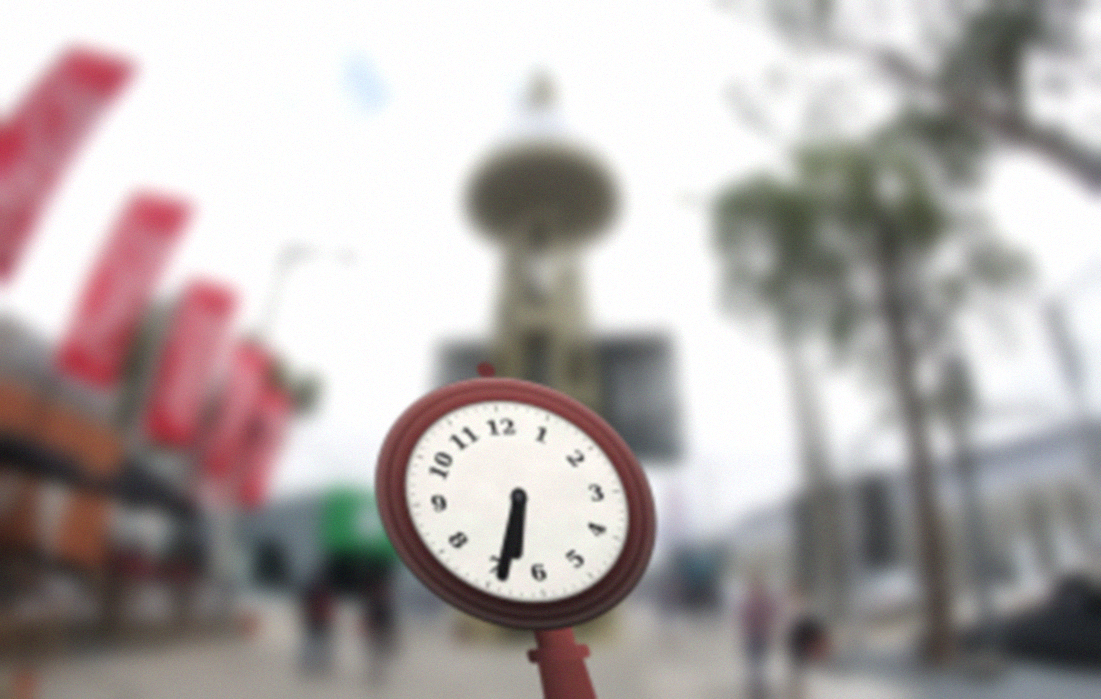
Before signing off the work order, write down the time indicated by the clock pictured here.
6:34
